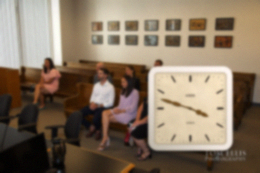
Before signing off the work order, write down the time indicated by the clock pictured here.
3:48
